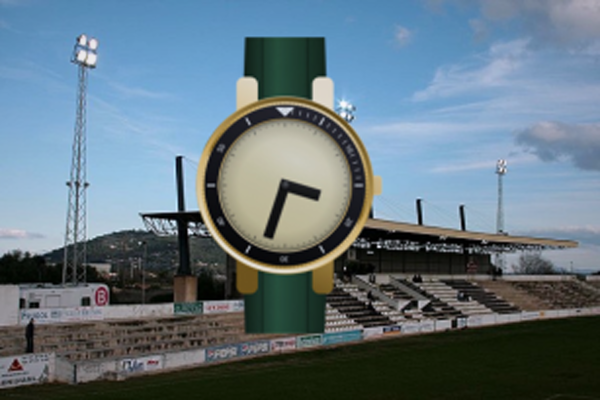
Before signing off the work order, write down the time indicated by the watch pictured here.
3:33
